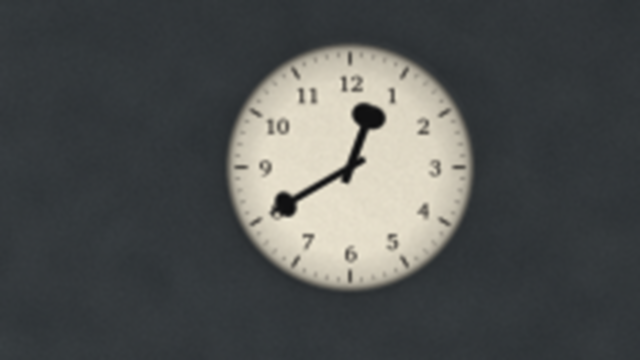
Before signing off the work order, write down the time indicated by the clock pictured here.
12:40
